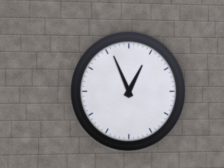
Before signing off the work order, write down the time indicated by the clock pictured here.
12:56
